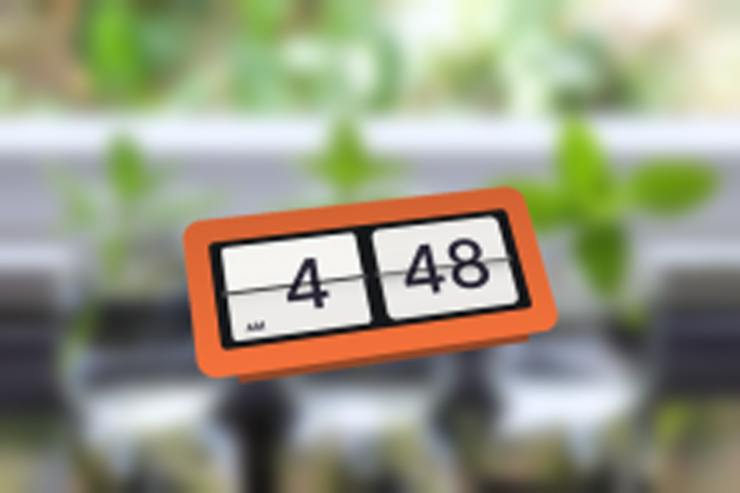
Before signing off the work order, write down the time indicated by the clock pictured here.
4:48
